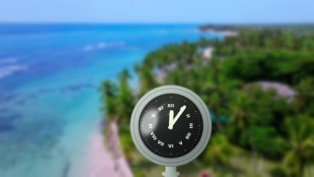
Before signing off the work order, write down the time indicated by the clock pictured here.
12:06
